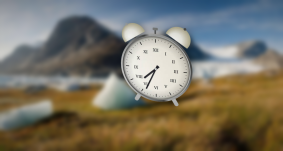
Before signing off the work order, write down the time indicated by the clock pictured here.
7:34
